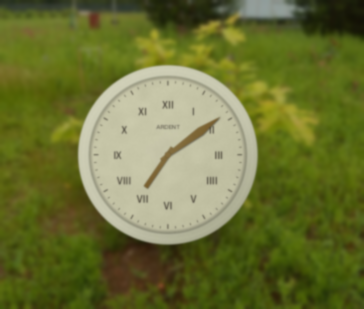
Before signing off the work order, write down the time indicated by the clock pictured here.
7:09
